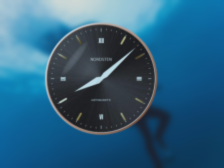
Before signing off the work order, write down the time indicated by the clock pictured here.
8:08
